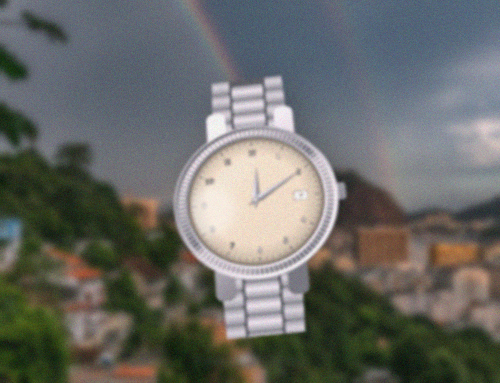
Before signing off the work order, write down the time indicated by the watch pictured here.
12:10
